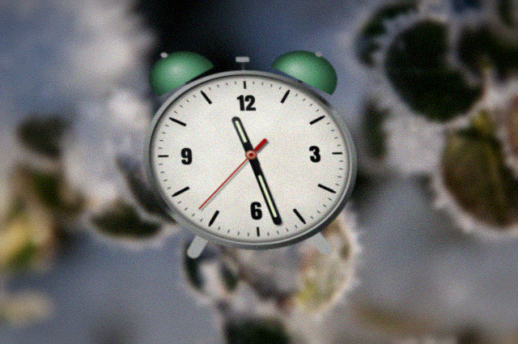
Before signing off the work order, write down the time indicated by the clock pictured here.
11:27:37
